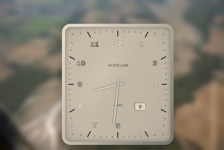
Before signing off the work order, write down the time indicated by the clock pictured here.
8:31
